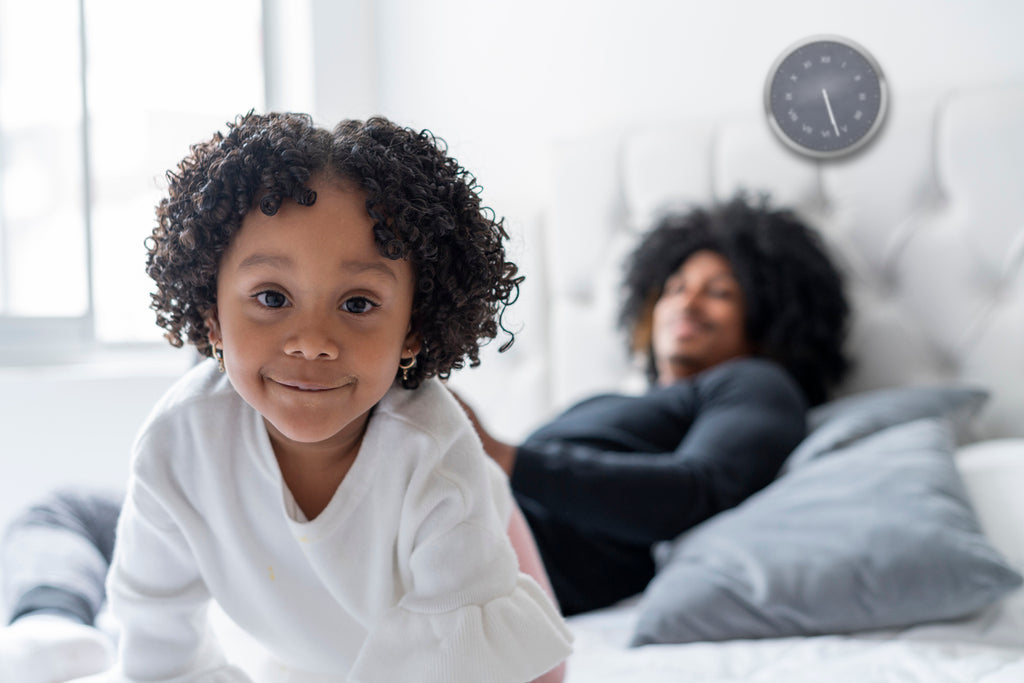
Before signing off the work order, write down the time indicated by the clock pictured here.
5:27
